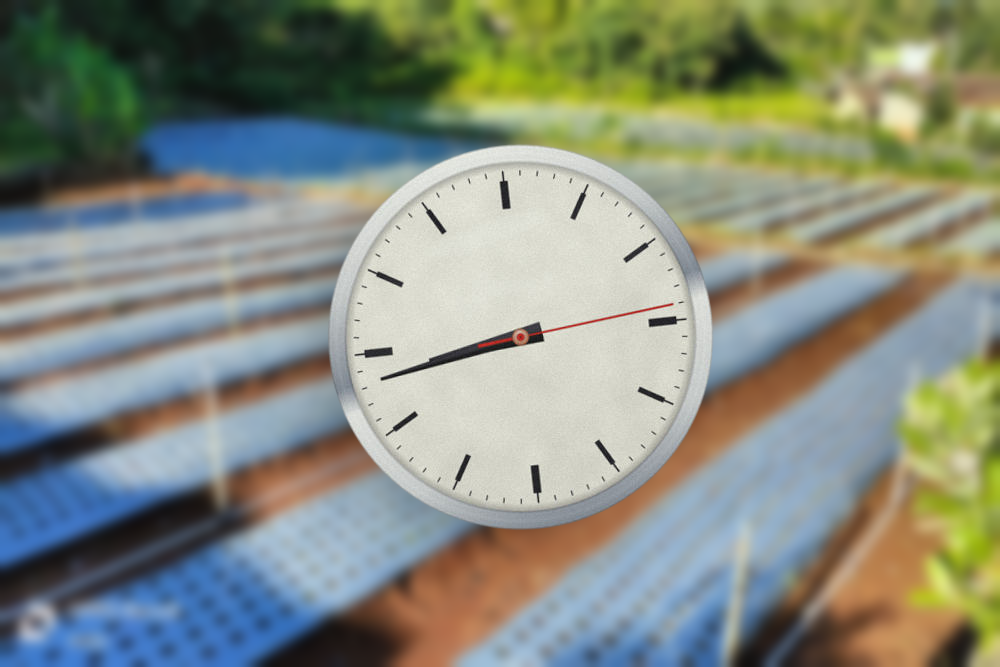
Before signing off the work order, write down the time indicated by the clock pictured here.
8:43:14
